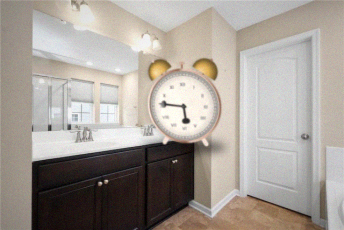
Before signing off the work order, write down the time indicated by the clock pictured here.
5:46
